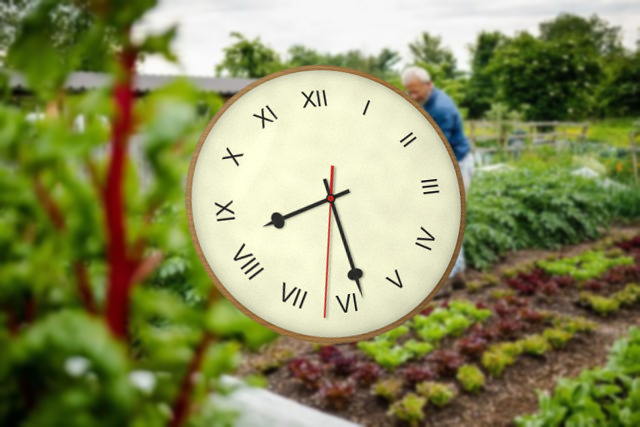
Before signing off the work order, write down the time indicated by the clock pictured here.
8:28:32
